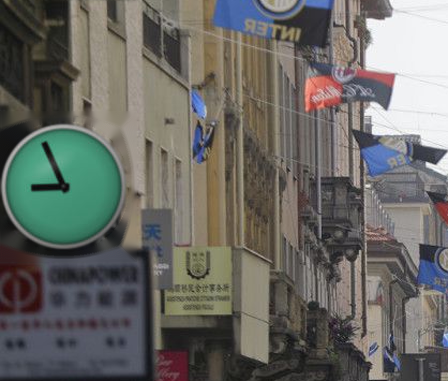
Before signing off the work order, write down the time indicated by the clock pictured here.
8:56
